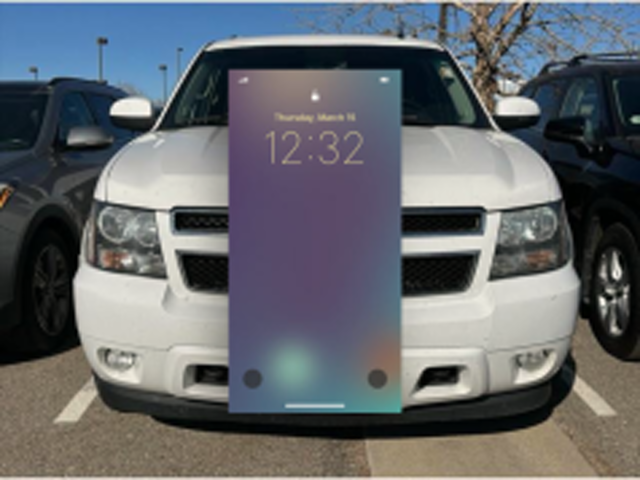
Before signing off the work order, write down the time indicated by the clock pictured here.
12:32
